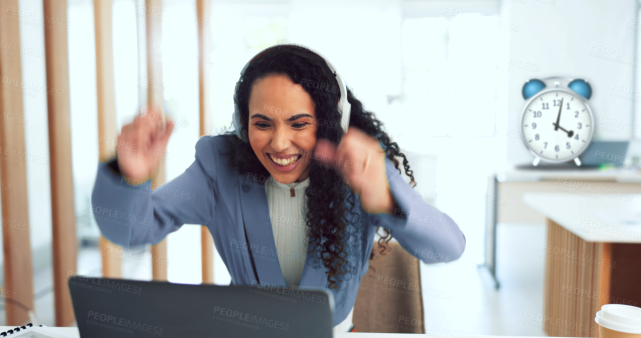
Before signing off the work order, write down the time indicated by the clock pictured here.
4:02
